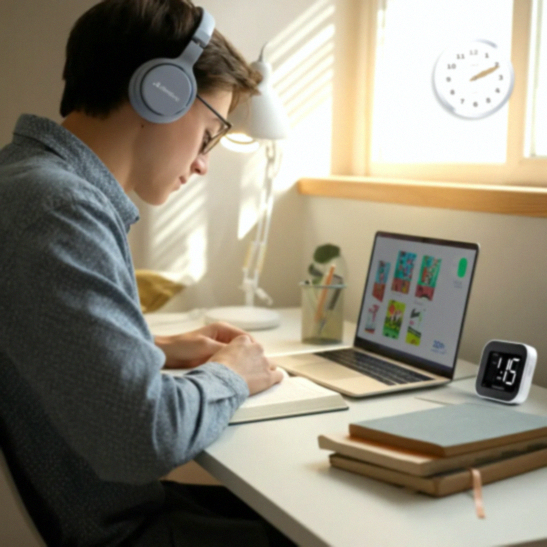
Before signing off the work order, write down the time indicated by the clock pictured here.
2:11
